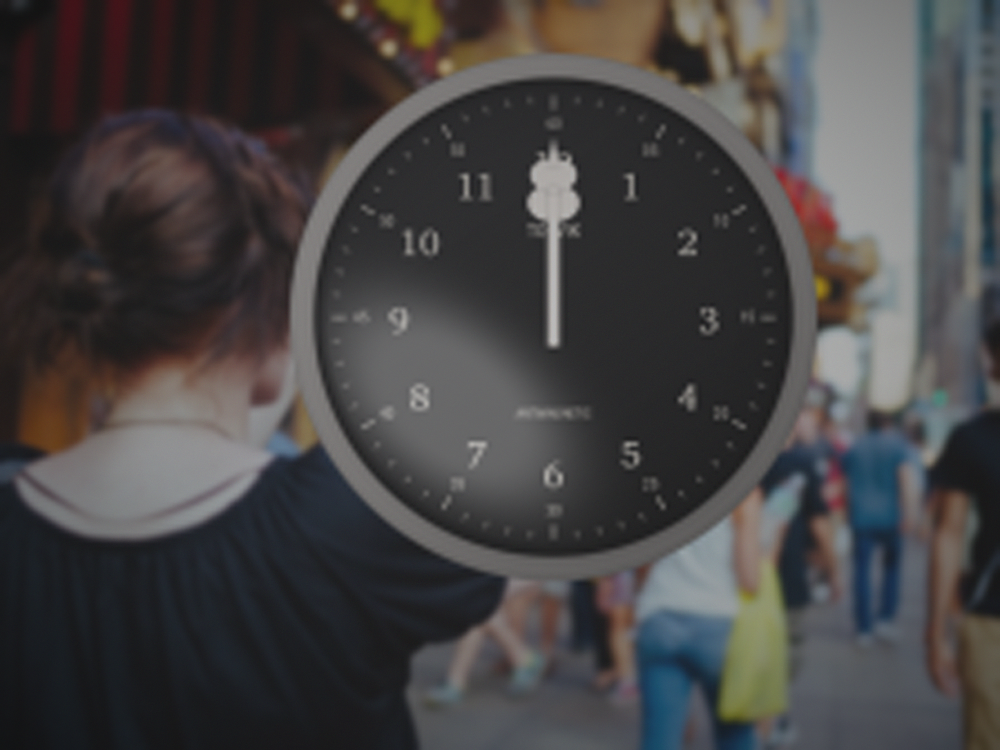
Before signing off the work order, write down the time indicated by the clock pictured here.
12:00
